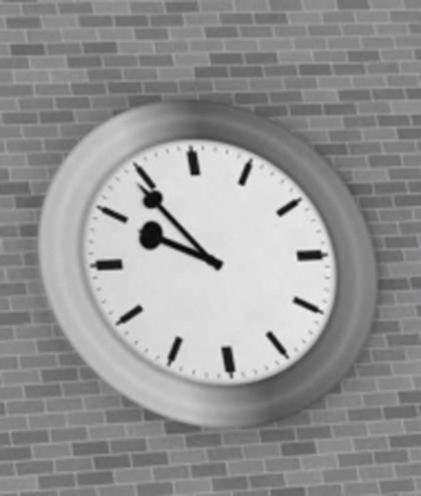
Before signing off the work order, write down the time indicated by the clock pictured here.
9:54
